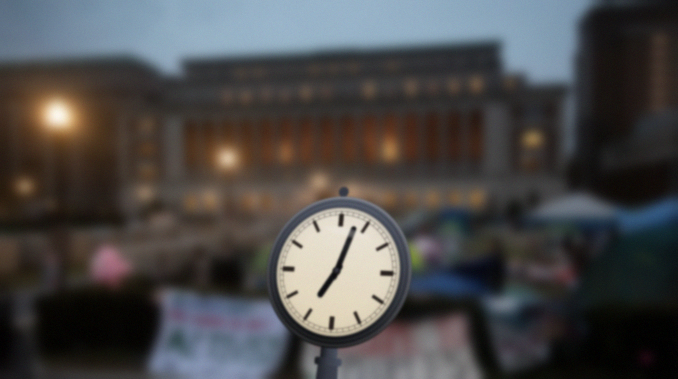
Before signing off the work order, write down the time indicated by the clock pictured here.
7:03
